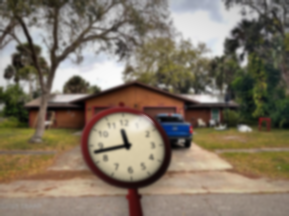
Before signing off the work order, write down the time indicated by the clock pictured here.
11:43
